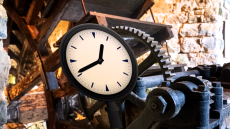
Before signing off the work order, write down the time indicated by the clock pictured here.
12:41
